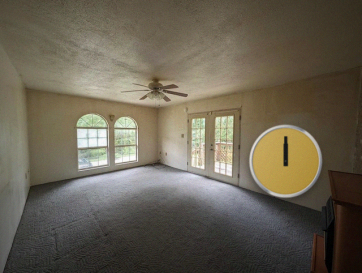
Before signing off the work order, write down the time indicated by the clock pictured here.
12:00
